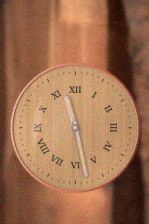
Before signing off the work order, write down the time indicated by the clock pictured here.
11:28
